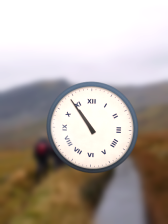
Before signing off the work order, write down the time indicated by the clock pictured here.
10:54
